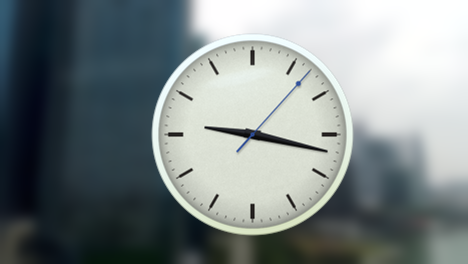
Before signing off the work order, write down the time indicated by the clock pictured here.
9:17:07
